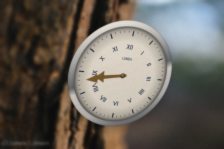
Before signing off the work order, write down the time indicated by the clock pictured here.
8:43
